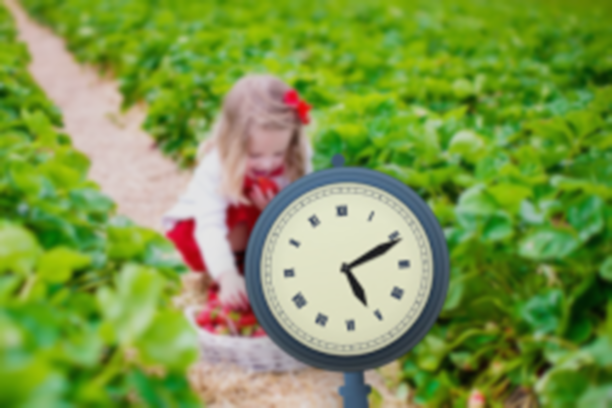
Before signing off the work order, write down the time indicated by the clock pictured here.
5:11
